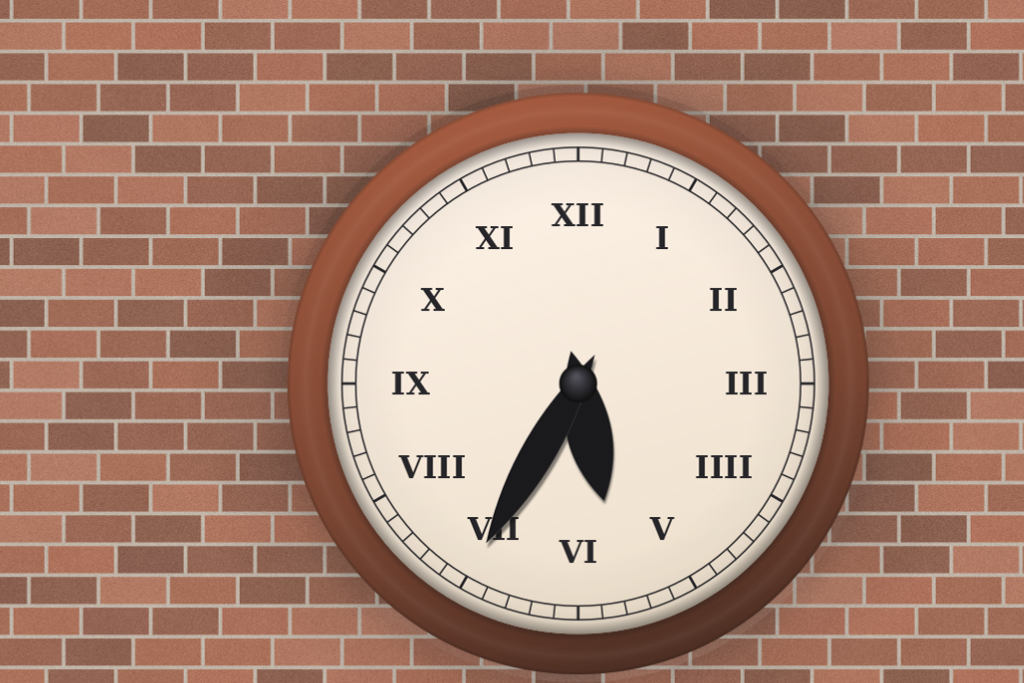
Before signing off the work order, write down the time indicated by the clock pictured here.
5:35
